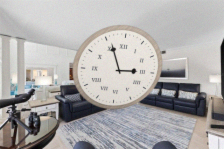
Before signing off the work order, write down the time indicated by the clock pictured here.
2:56
